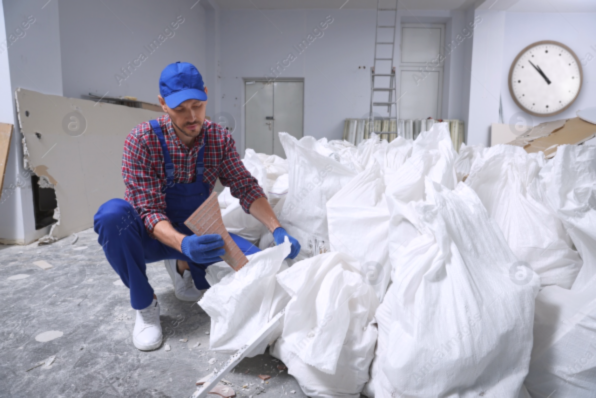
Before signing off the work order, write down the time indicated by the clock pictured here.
10:53
